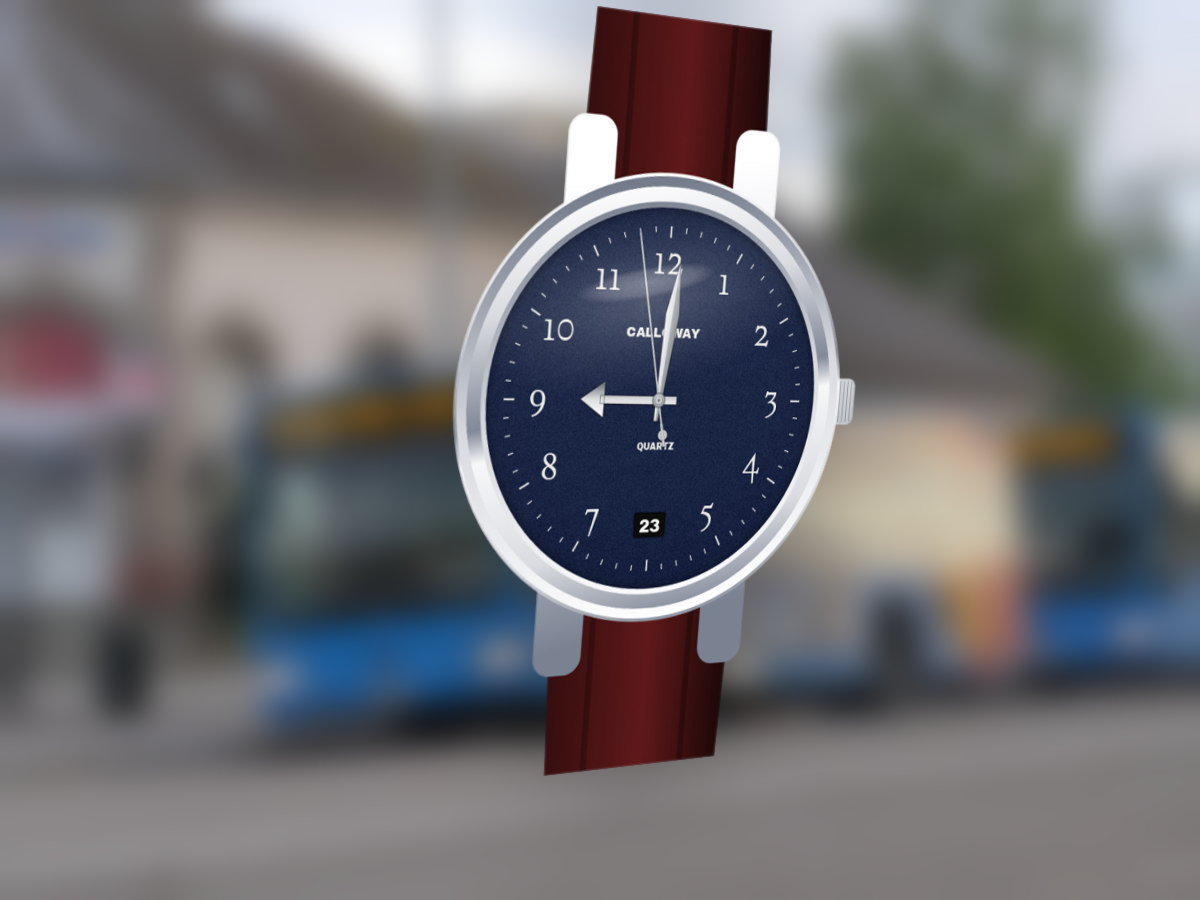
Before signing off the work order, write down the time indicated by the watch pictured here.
9:00:58
